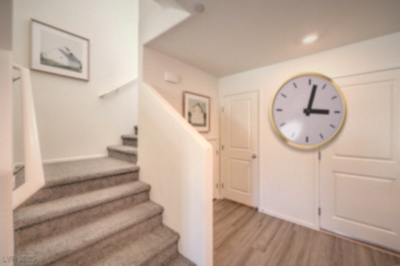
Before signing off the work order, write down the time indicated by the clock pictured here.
3:02
